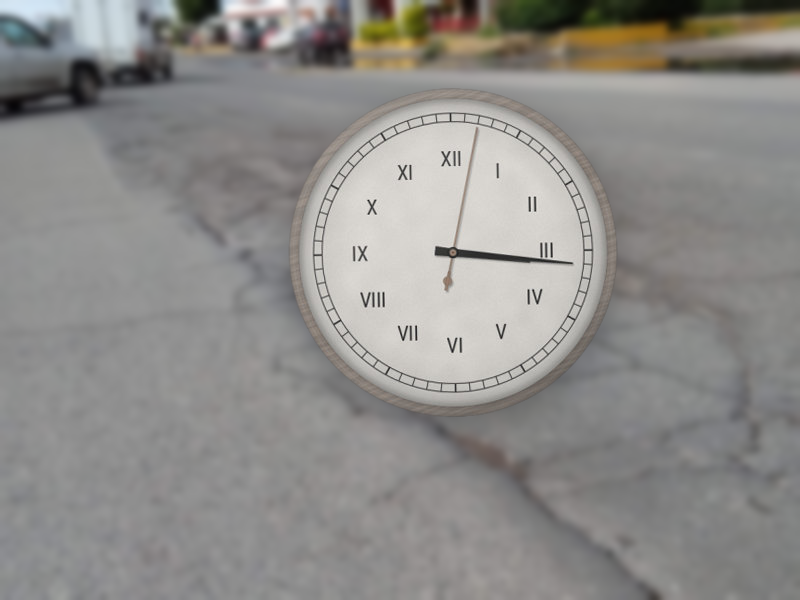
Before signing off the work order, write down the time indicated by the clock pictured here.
3:16:02
